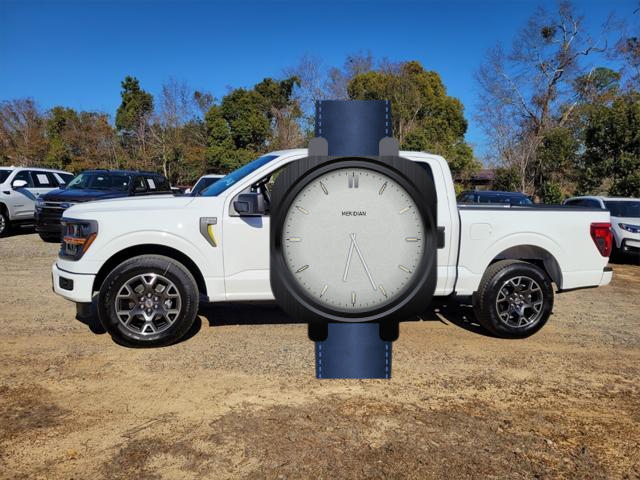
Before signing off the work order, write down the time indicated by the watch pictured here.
6:26
